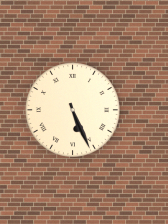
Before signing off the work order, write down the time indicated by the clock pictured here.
5:26
